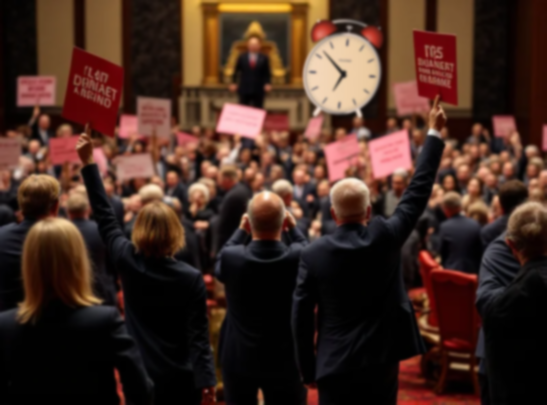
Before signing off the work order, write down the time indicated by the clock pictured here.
6:52
